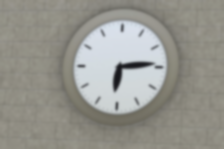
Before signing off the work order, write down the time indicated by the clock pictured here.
6:14
